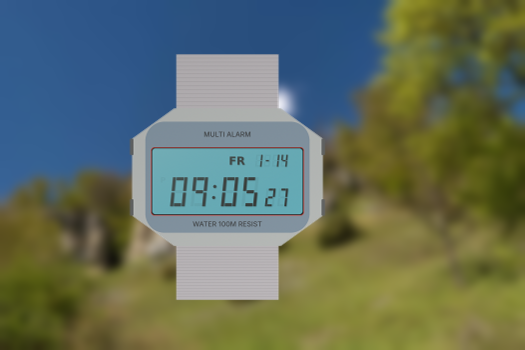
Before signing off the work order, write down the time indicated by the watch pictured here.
9:05:27
